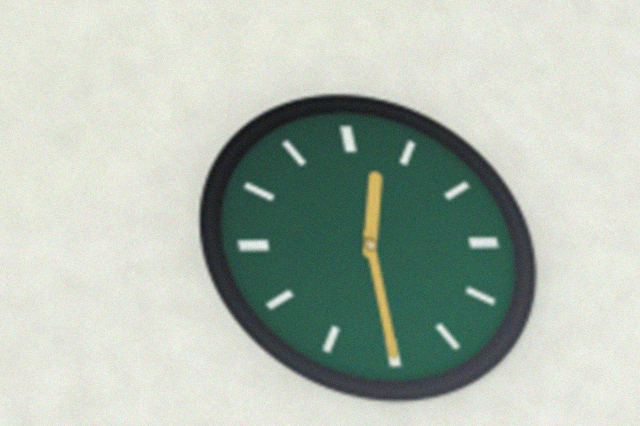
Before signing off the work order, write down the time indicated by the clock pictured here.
12:30
